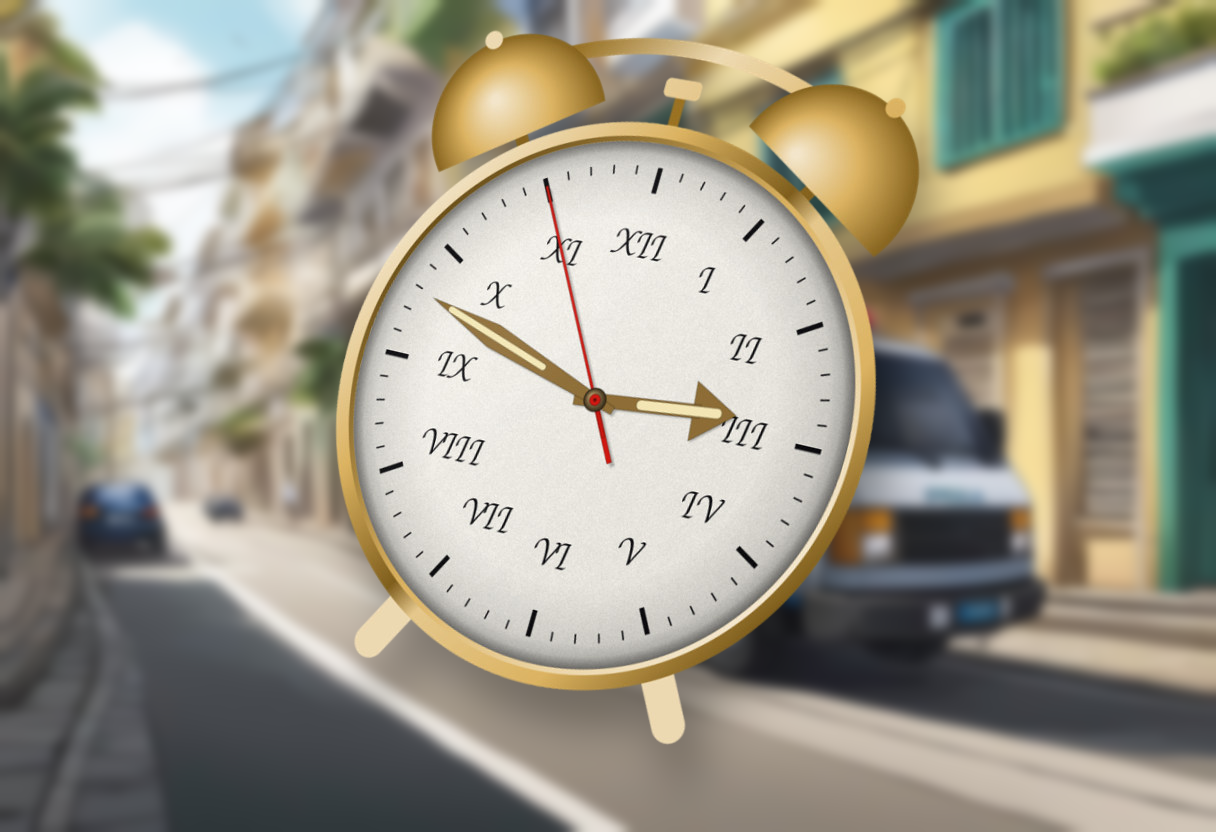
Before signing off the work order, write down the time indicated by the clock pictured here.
2:47:55
